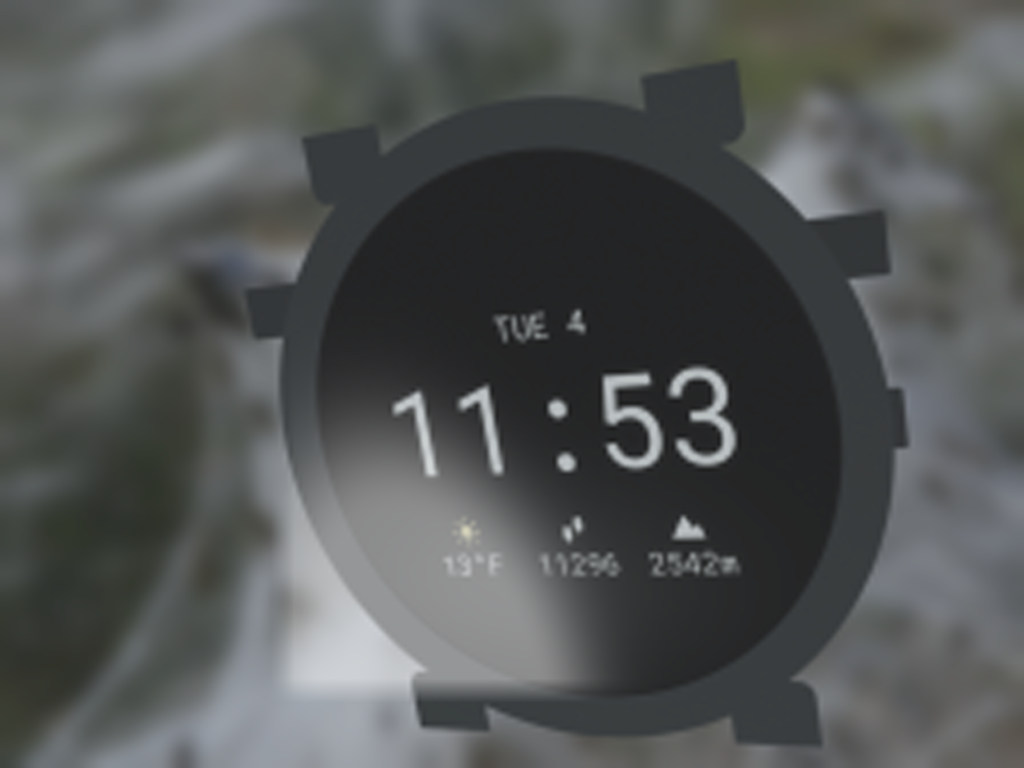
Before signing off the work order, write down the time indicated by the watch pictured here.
11:53
